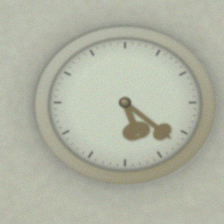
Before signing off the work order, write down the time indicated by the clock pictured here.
5:22
